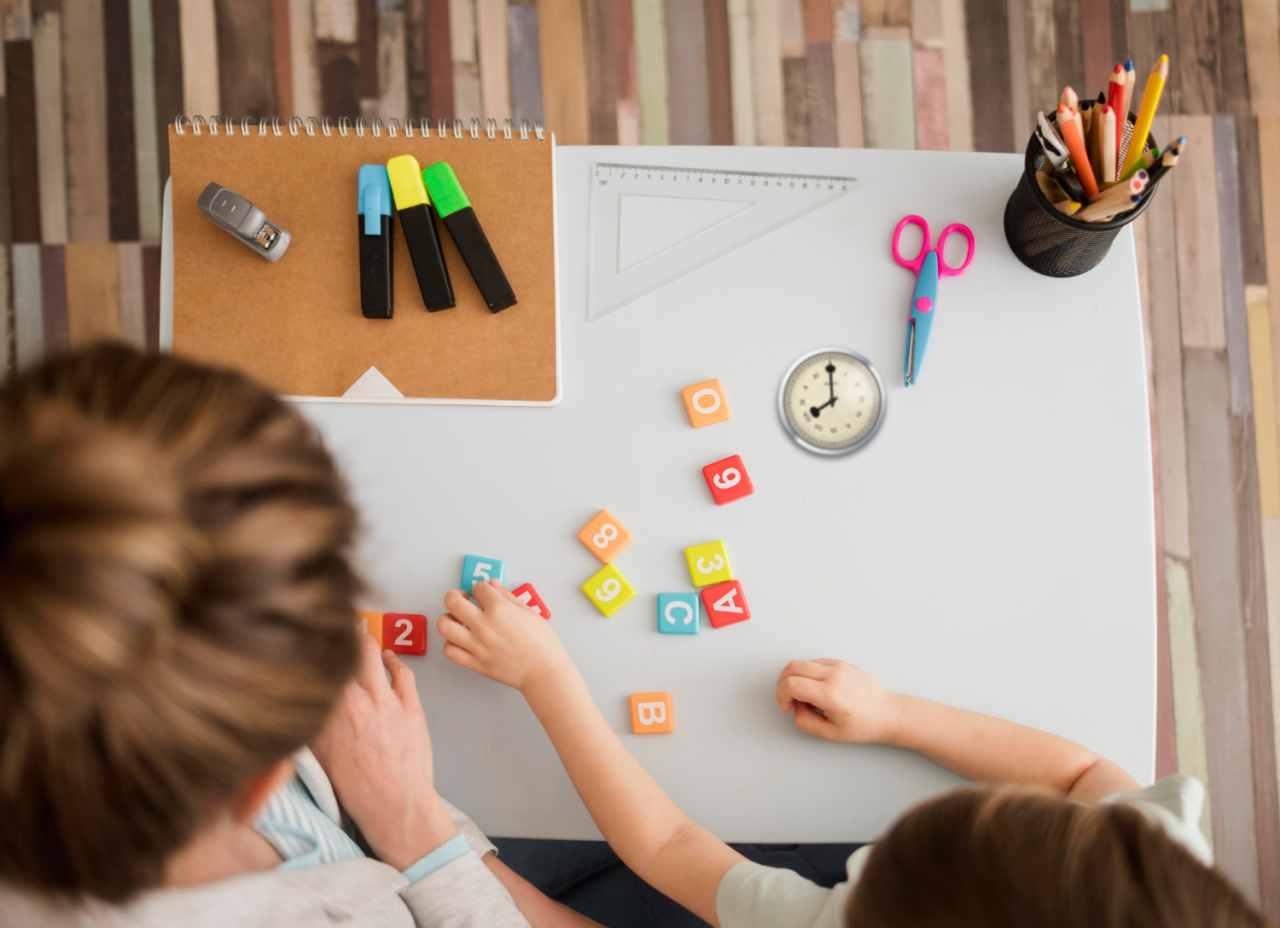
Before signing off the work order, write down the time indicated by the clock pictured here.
8:00
